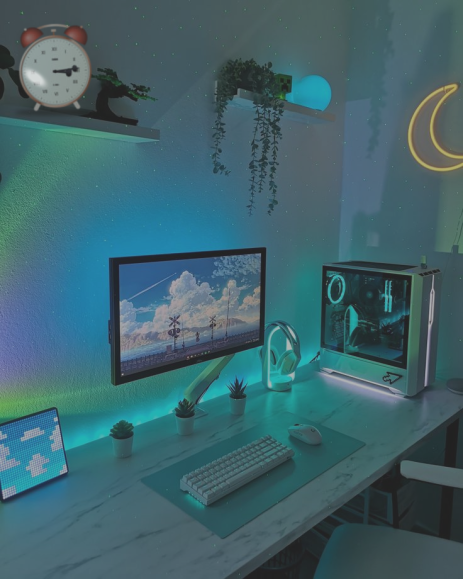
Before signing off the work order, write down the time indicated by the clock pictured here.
3:14
